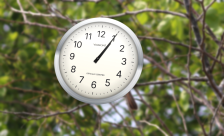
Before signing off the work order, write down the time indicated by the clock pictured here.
1:05
